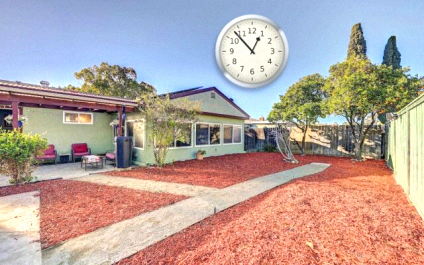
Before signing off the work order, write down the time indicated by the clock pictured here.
12:53
